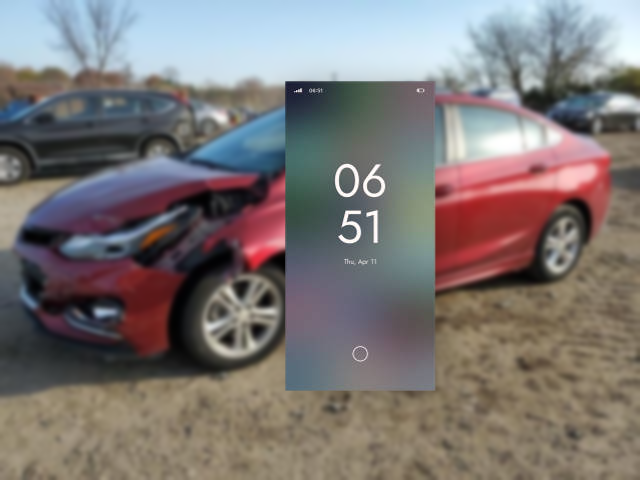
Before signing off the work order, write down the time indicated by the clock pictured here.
6:51
